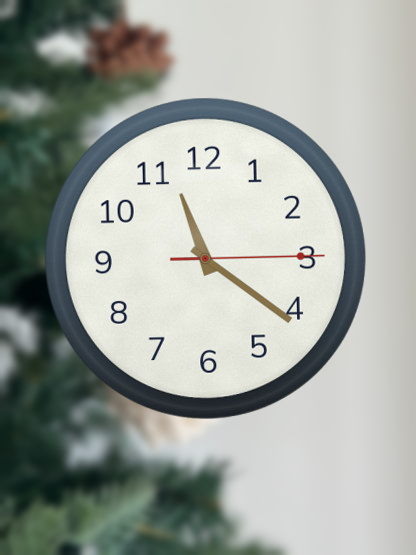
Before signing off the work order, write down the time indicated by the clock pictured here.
11:21:15
